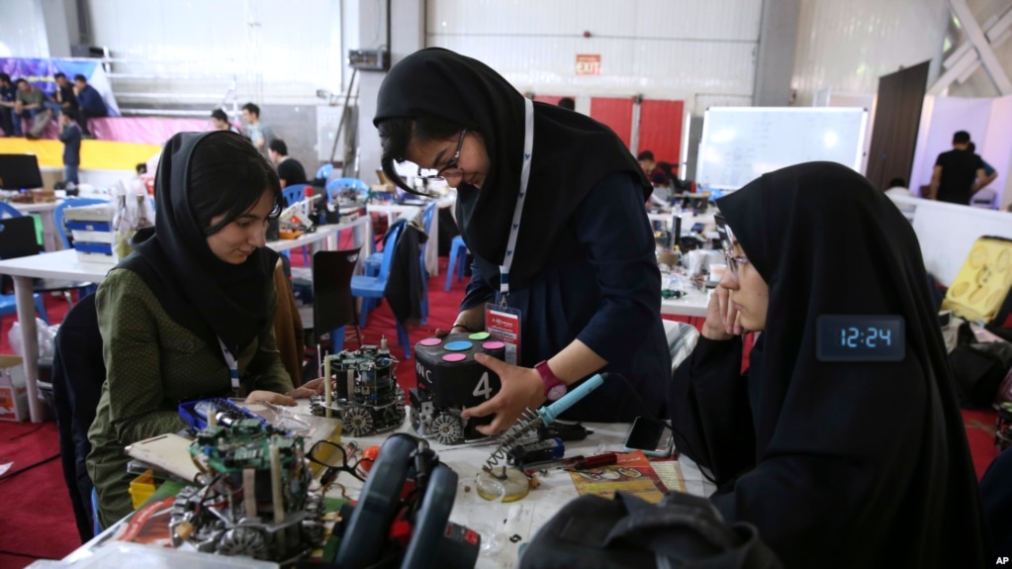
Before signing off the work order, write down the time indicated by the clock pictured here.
12:24
